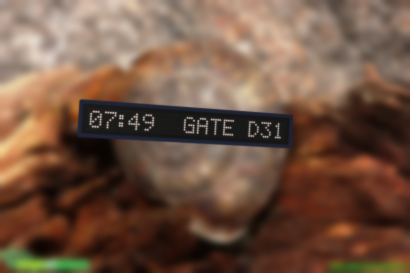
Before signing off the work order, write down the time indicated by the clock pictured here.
7:49
